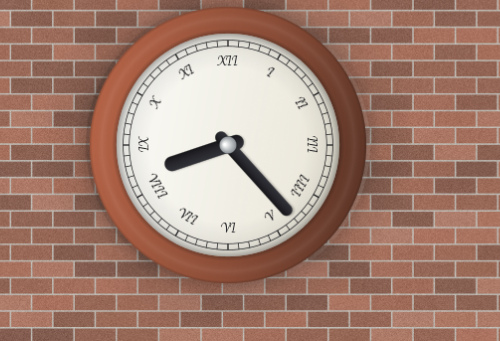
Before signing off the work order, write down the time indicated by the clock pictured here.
8:23
